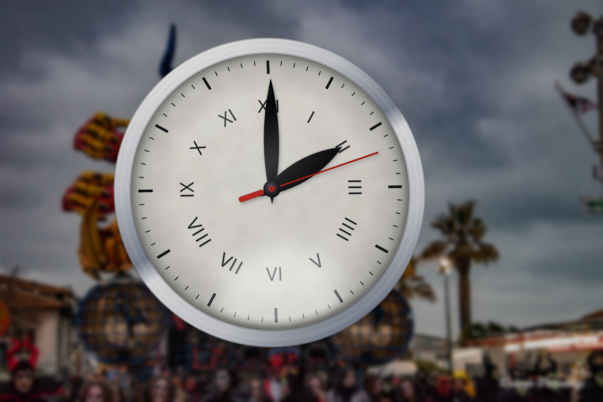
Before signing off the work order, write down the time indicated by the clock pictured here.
2:00:12
